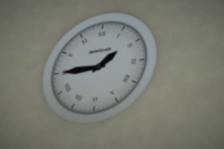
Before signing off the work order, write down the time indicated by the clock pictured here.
1:45
